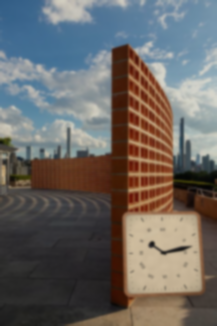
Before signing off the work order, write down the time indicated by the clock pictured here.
10:13
